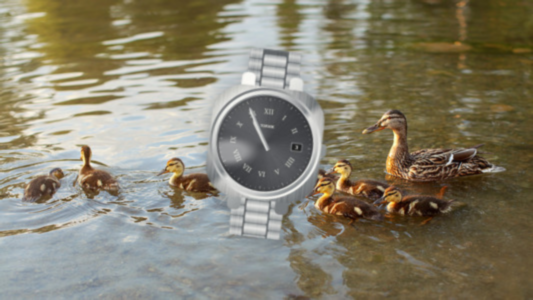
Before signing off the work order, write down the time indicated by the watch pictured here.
10:55
